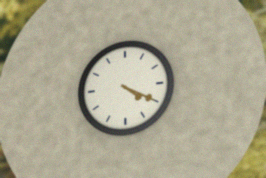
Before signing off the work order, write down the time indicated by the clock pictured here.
4:20
